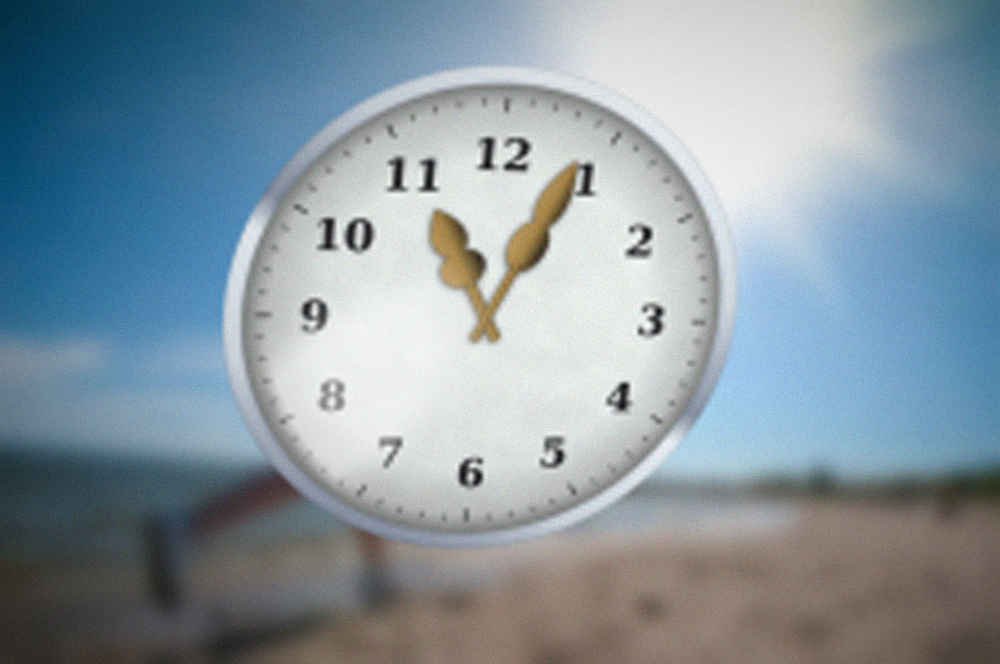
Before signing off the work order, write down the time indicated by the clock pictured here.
11:04
